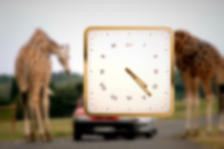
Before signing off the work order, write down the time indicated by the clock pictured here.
4:23
